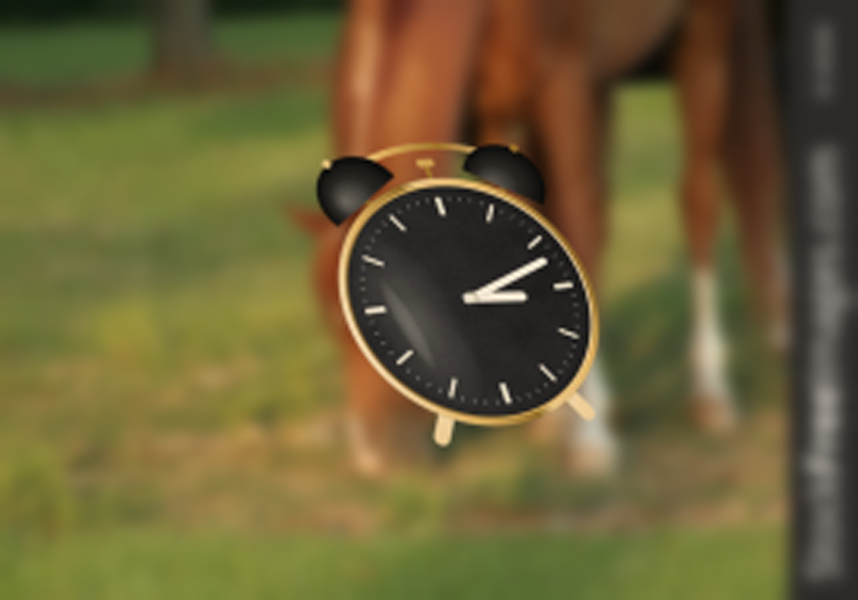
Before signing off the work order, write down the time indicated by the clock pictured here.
3:12
